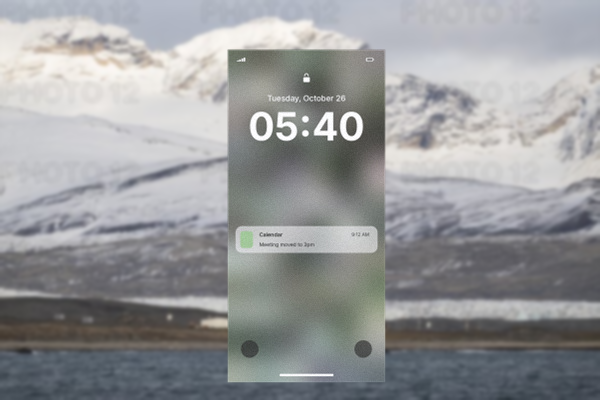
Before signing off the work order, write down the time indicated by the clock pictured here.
5:40
